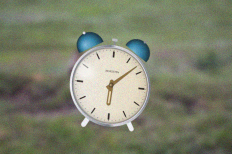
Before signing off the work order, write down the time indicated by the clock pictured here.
6:08
